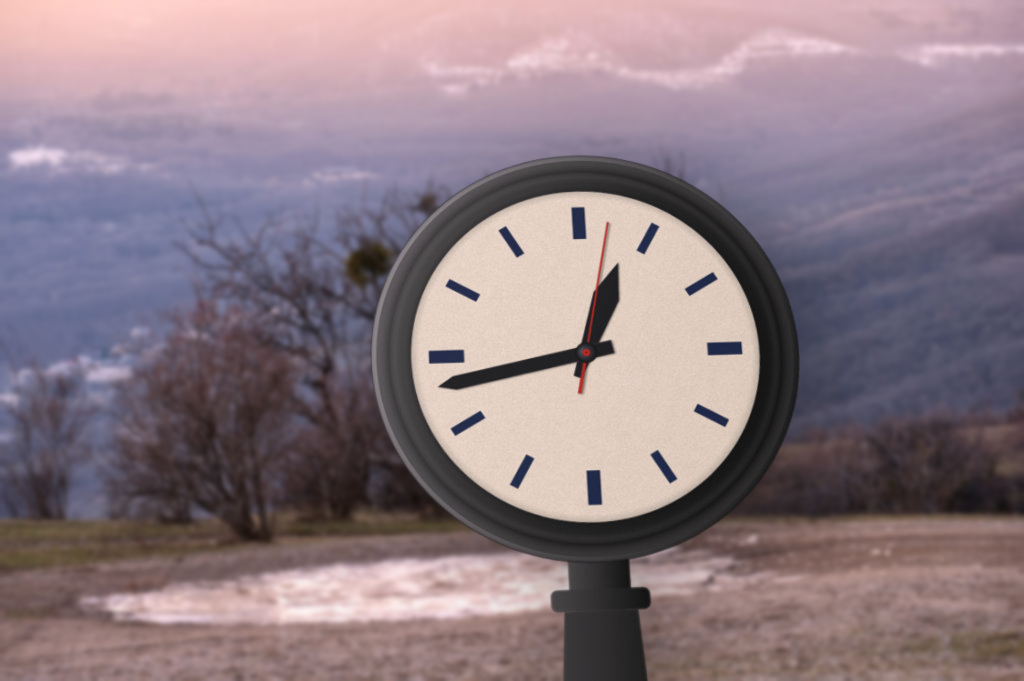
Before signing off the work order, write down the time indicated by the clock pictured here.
12:43:02
